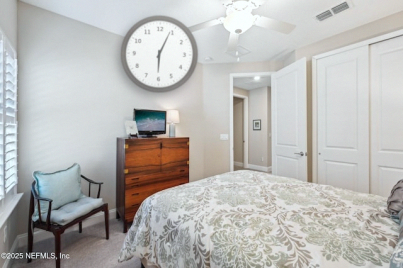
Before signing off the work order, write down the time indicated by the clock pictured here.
6:04
